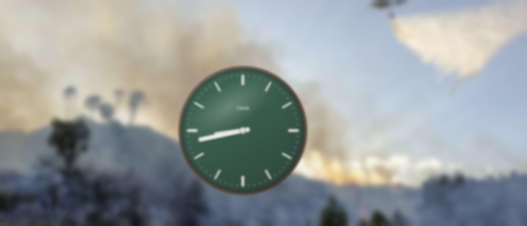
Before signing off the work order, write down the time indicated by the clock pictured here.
8:43
